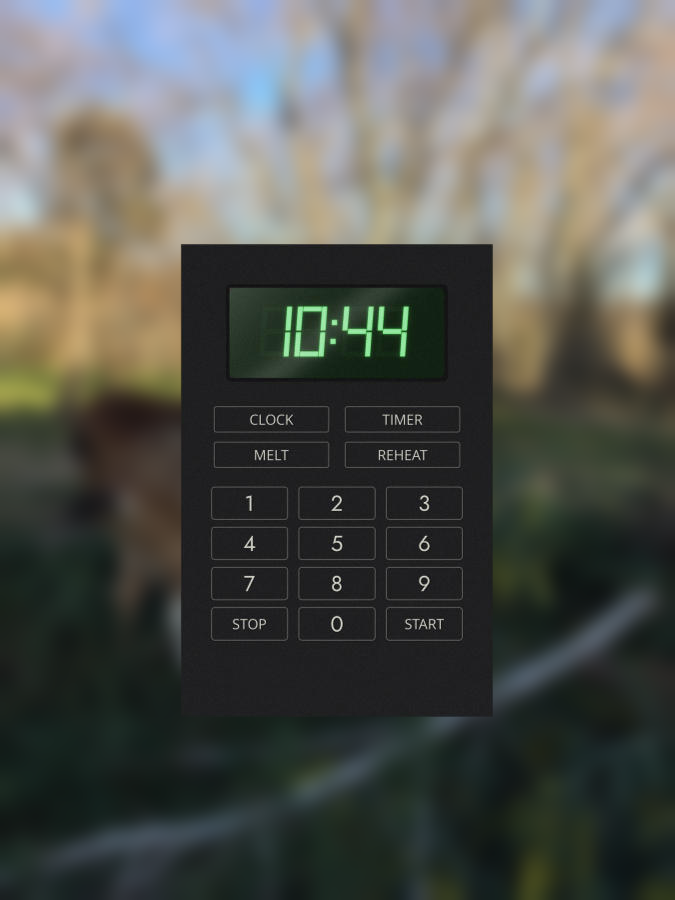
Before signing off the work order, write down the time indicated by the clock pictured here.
10:44
